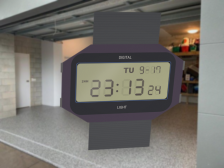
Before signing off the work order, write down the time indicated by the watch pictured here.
23:13:24
